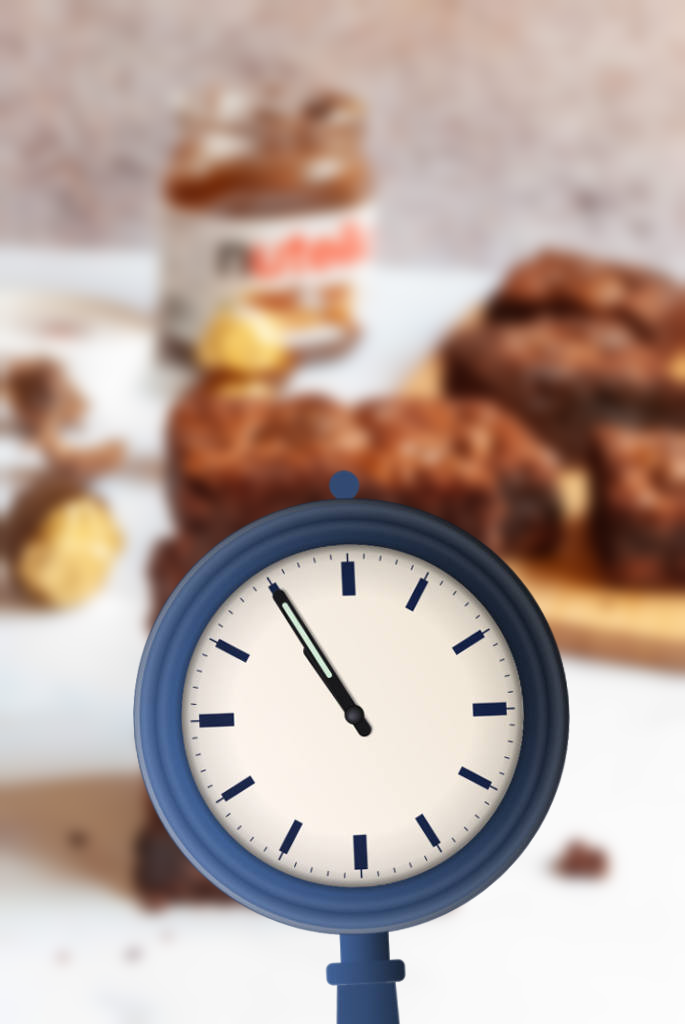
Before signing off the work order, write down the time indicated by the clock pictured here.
10:55
